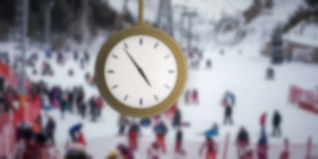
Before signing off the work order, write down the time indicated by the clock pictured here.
4:54
